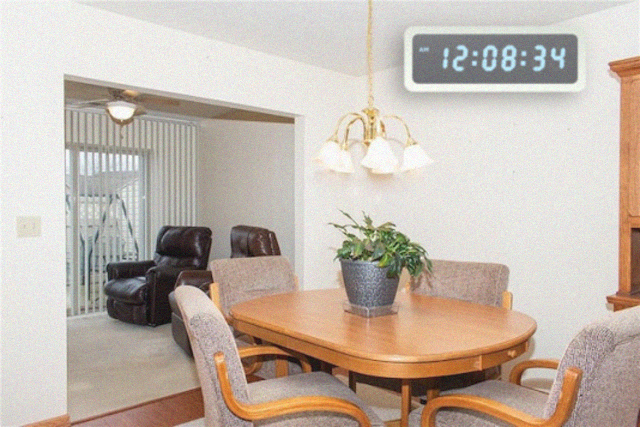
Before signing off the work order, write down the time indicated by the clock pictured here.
12:08:34
